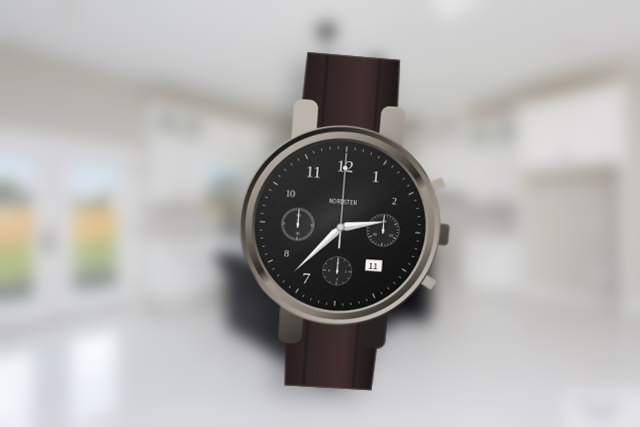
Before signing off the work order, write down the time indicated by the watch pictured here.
2:37
